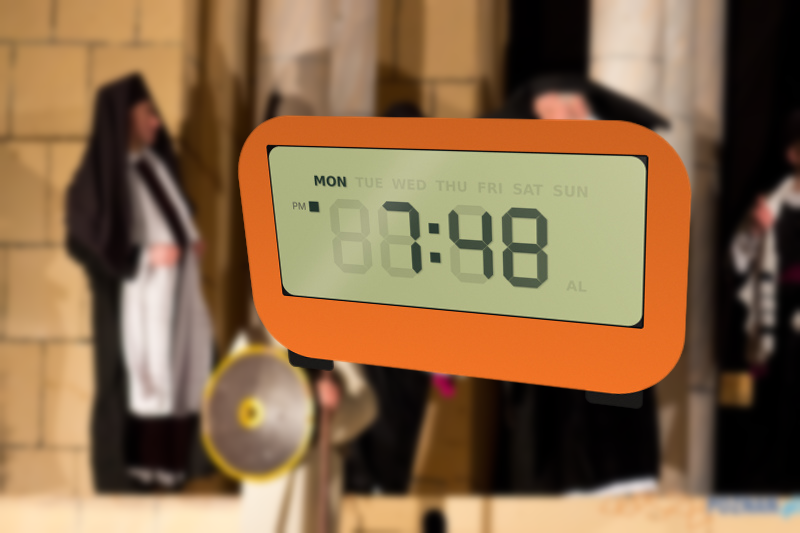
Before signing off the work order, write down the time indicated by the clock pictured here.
7:48
